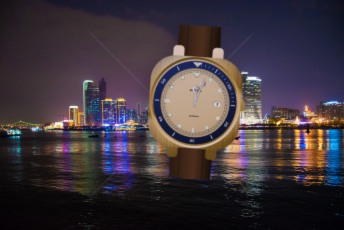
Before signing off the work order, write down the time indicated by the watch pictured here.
12:03
